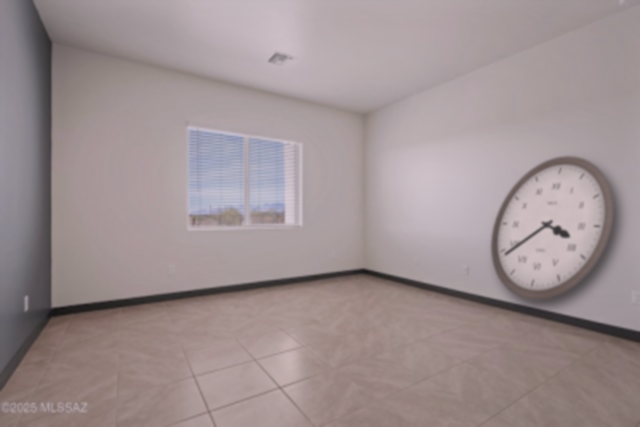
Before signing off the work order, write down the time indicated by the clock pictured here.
3:39
